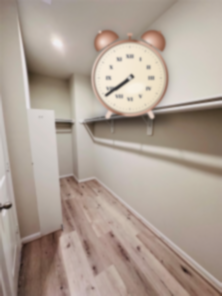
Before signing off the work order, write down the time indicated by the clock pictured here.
7:39
